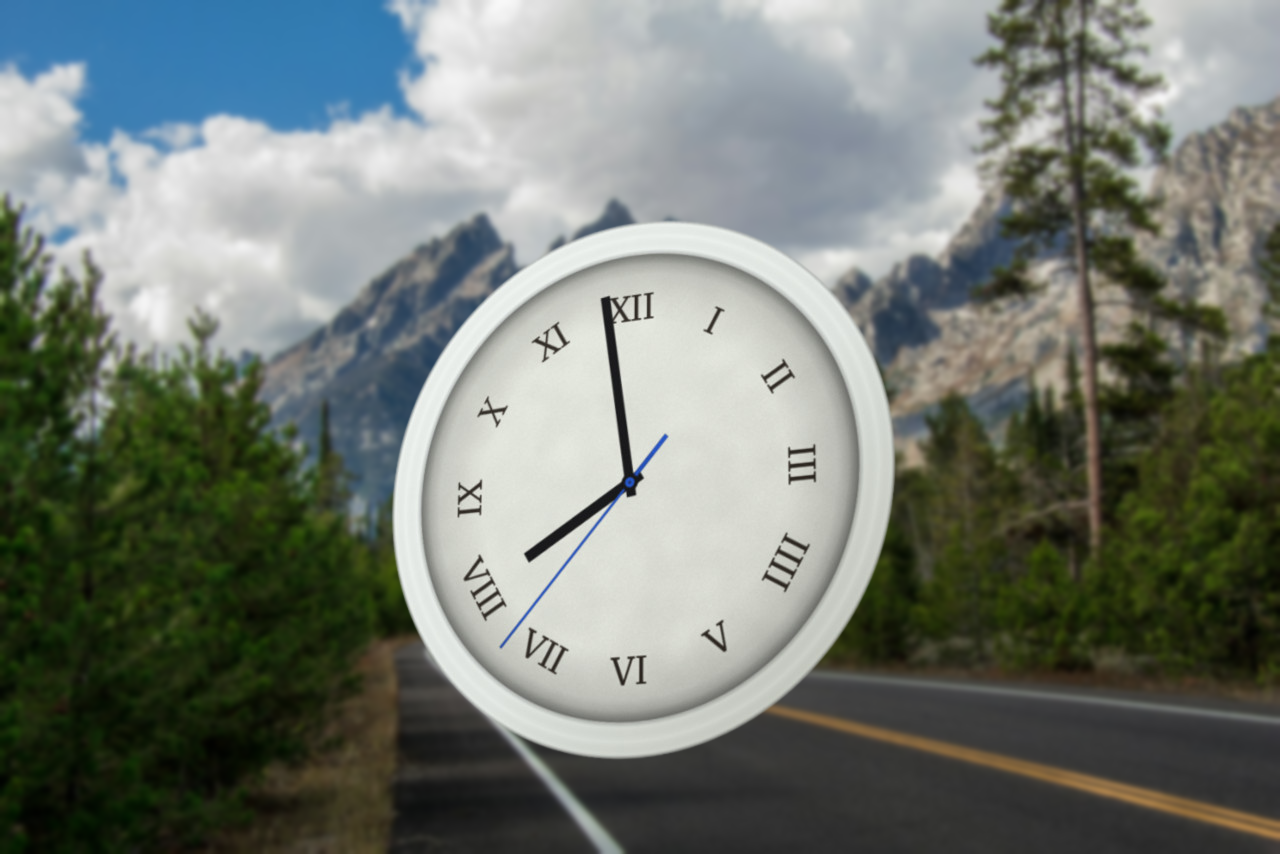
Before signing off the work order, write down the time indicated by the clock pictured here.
7:58:37
